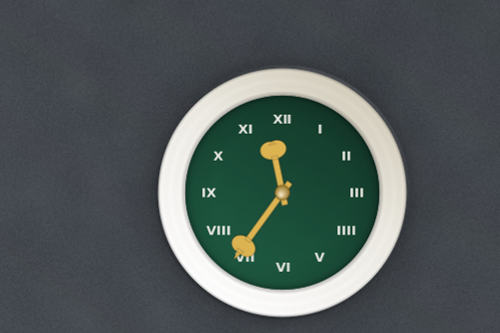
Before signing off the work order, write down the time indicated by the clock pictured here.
11:36
